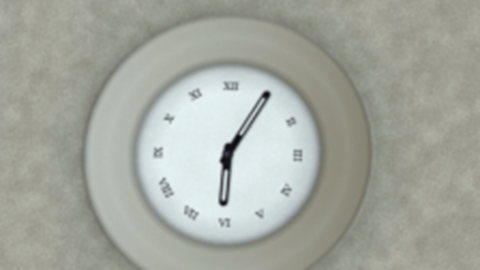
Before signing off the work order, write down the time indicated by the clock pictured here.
6:05
